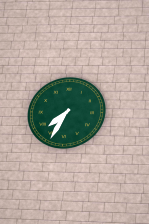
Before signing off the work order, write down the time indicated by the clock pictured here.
7:34
